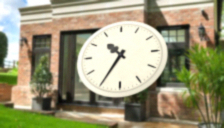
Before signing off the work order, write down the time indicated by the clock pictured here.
10:35
